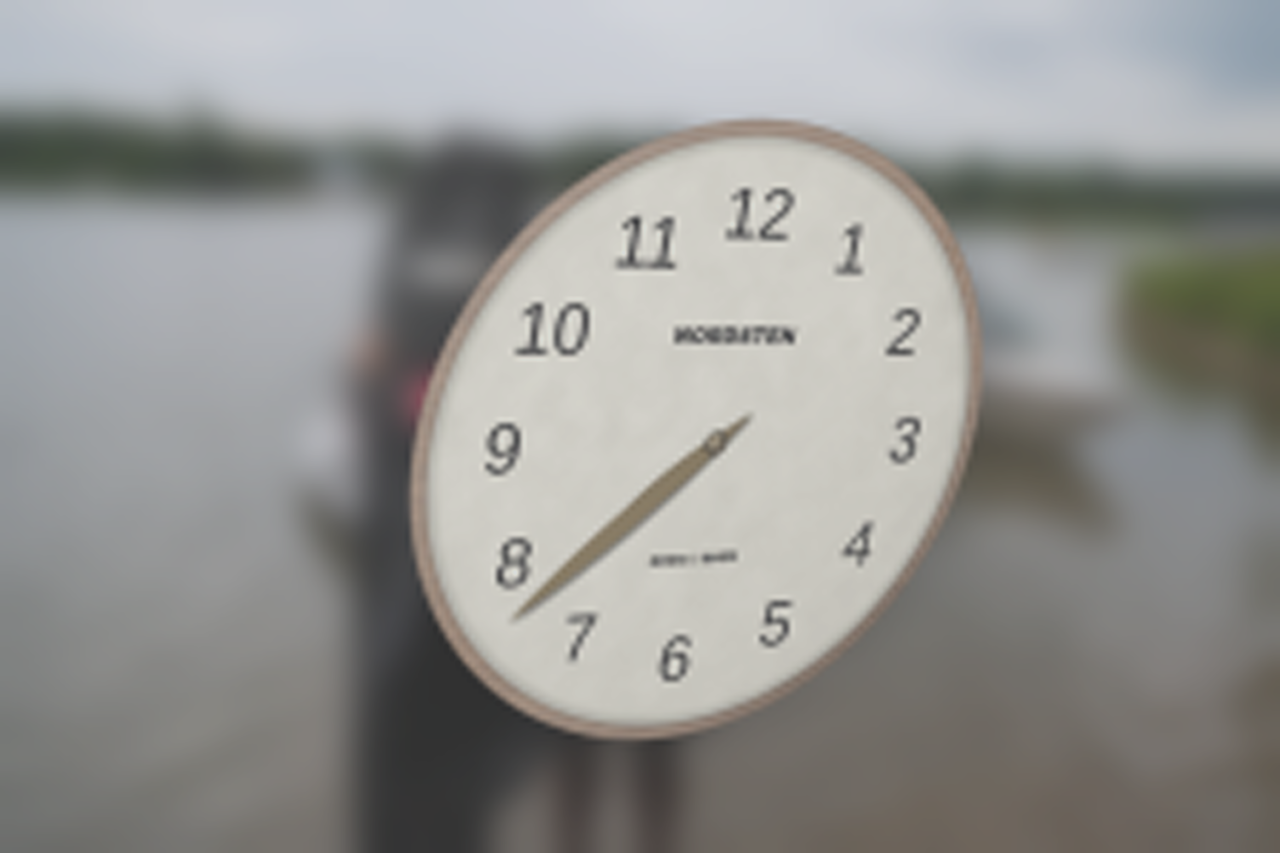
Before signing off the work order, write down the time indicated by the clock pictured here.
7:38
